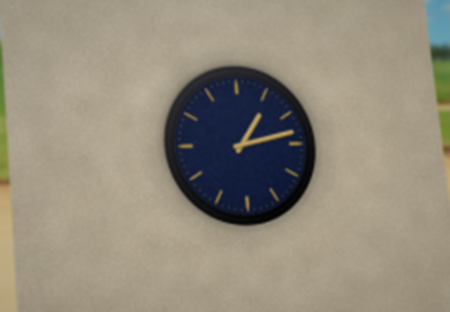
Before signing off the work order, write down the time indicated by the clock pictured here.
1:13
